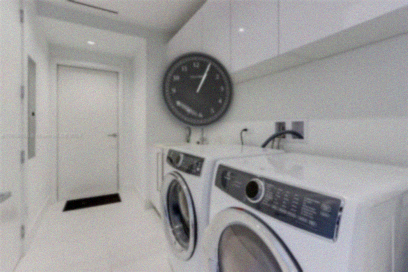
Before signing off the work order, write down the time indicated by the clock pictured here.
1:05
